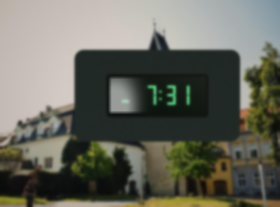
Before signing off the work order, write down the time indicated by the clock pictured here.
7:31
